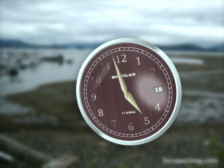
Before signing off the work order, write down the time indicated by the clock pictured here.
4:58
